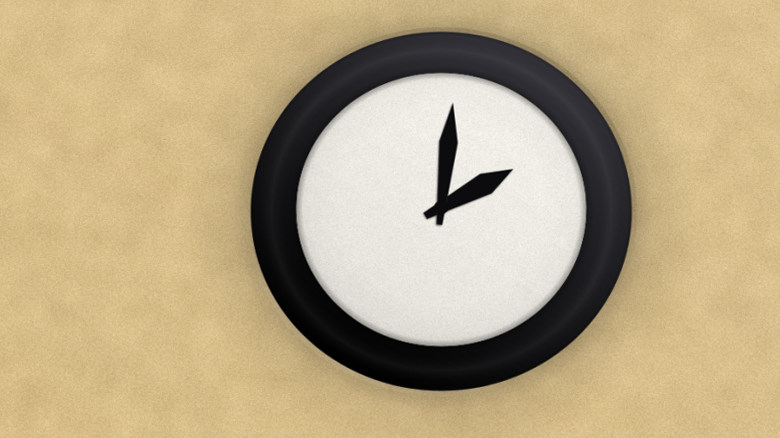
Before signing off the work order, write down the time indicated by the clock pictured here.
2:01
